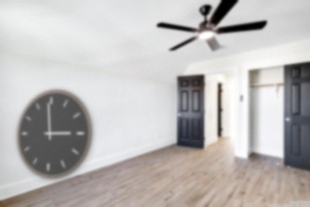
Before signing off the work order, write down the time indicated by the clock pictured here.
2:59
